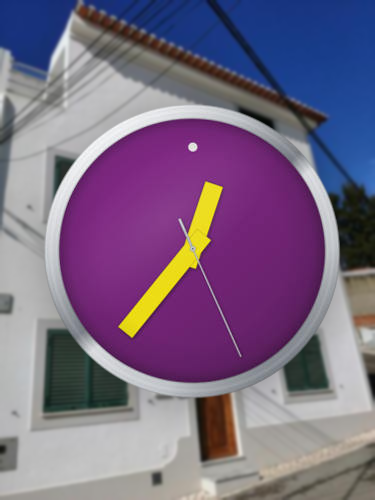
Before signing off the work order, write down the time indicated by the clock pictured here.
12:36:26
